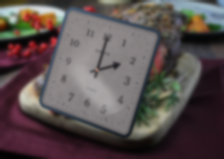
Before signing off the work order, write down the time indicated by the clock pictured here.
2:00
